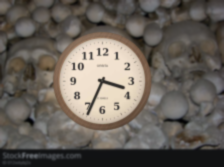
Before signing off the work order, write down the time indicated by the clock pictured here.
3:34
